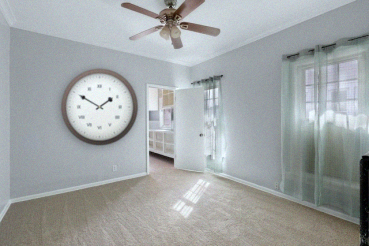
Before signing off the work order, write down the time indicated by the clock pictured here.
1:50
